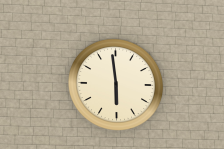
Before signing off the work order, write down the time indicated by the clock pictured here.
5:59
